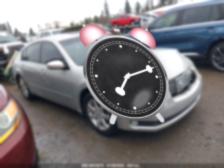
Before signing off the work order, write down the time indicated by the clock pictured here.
7:12
